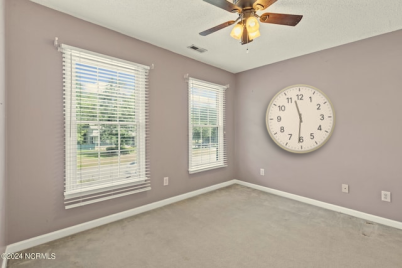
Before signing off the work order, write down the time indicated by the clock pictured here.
11:31
